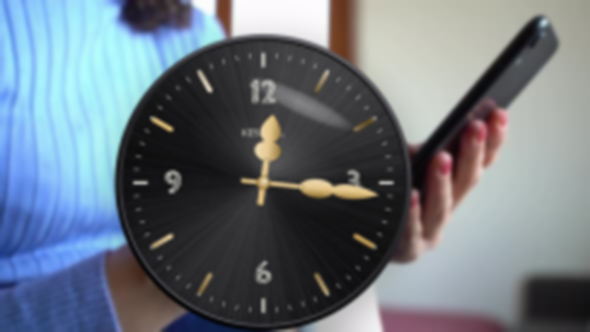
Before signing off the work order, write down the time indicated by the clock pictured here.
12:16
